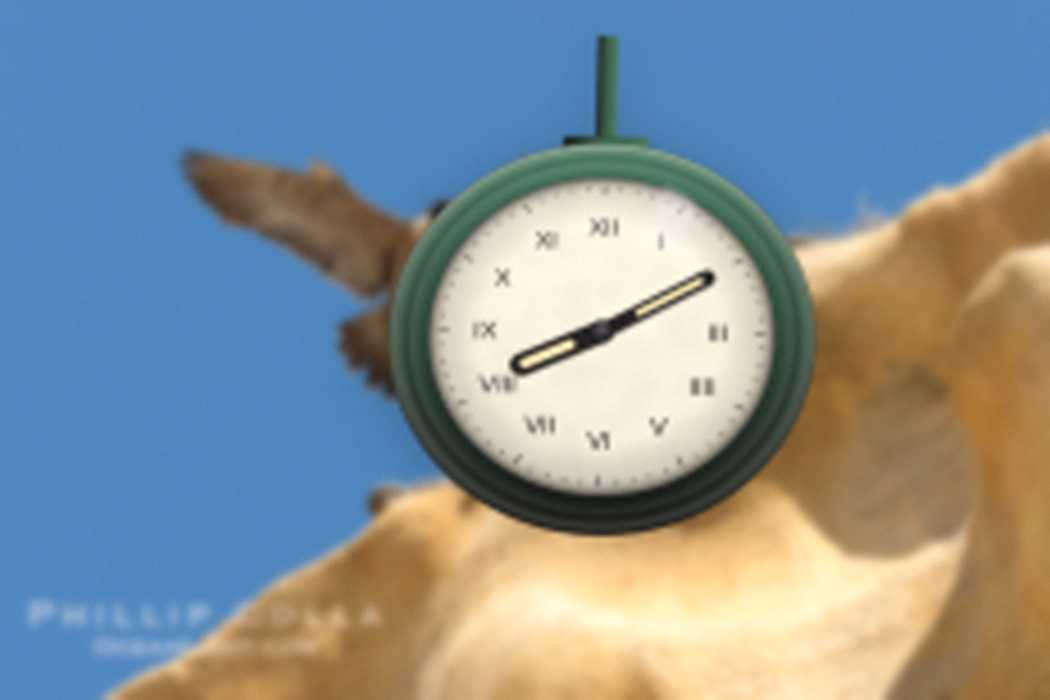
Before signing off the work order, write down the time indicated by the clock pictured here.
8:10
